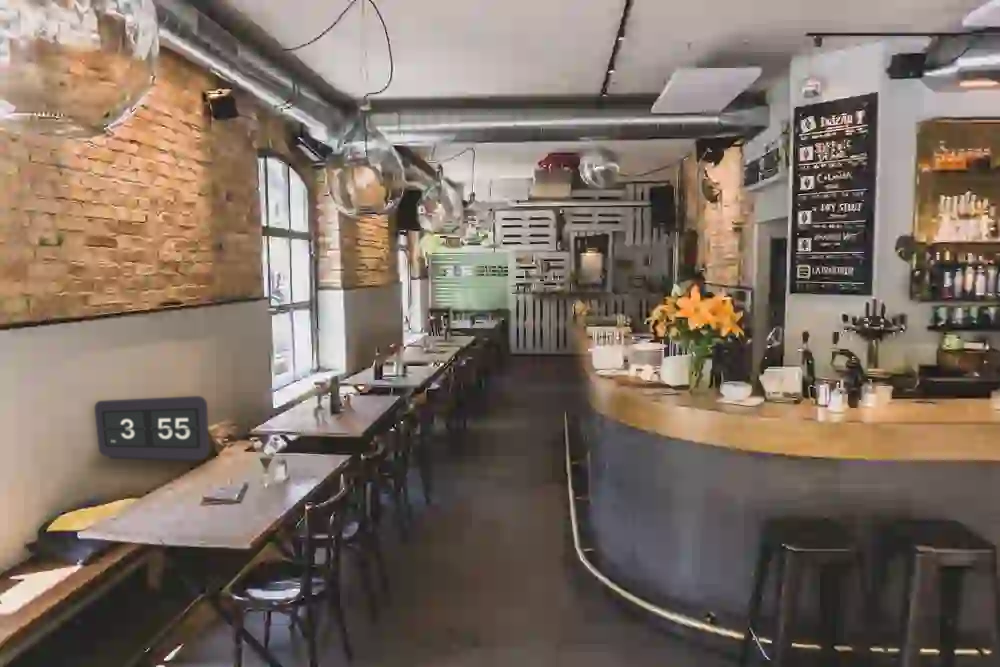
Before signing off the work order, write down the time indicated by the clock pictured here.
3:55
